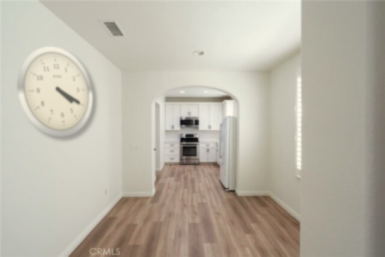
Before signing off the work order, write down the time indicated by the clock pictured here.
4:20
